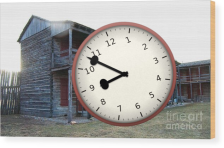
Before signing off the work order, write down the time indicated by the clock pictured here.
8:53
